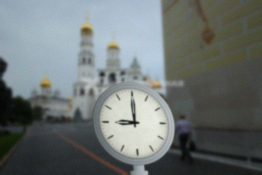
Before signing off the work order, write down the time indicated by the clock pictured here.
9:00
